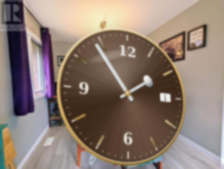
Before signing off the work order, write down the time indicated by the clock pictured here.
1:54
